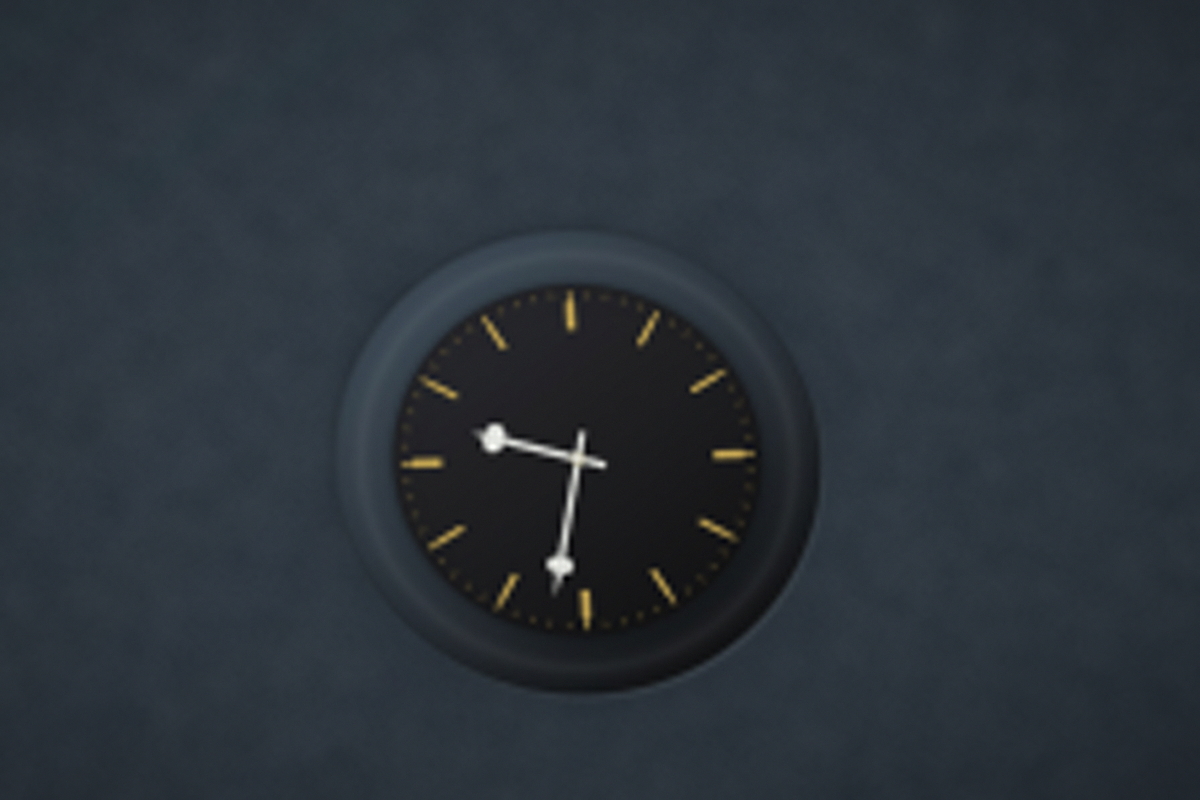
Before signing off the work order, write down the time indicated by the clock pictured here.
9:32
